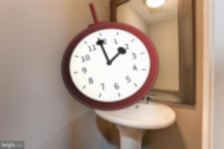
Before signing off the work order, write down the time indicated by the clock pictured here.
1:59
